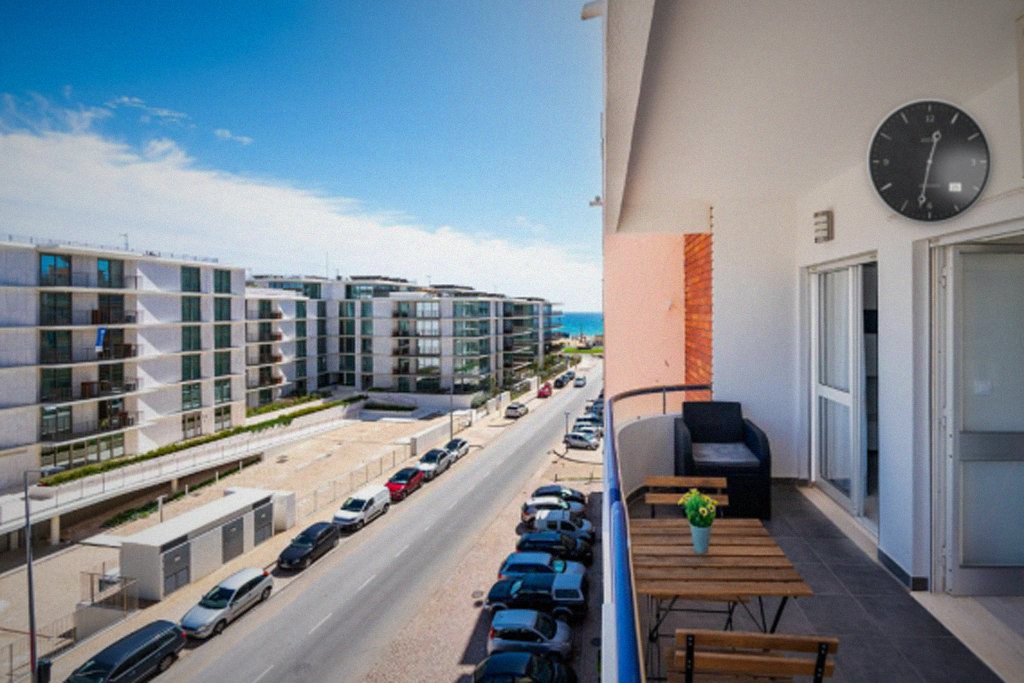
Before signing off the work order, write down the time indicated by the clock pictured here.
12:32
